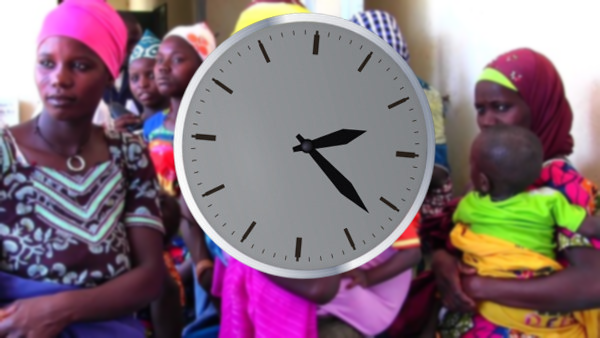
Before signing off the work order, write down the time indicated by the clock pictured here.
2:22
